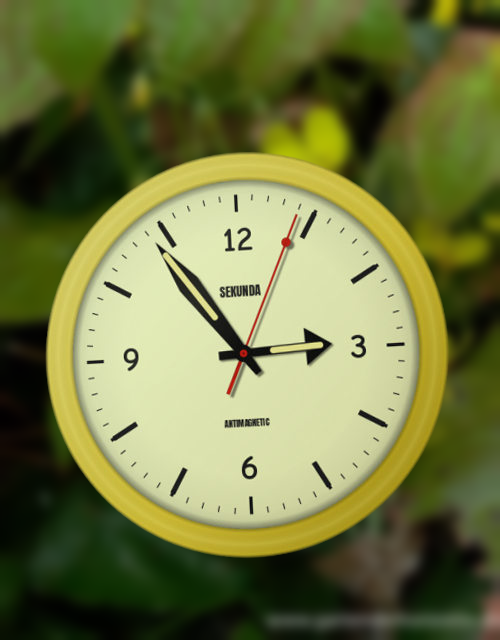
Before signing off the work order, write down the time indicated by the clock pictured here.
2:54:04
